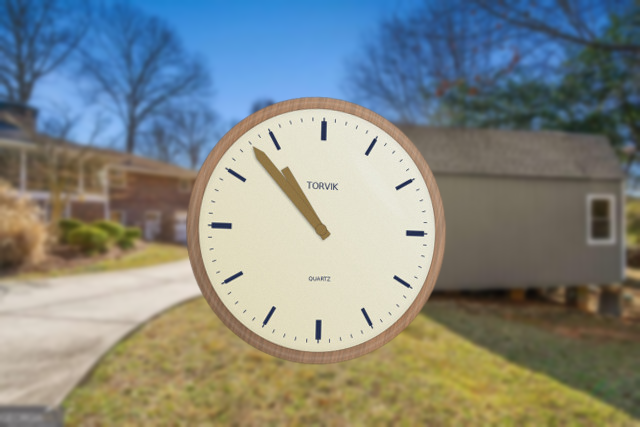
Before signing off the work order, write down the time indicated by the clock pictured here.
10:53
